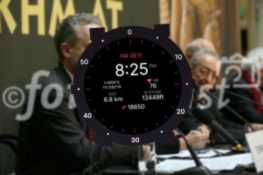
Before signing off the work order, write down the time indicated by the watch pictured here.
8:25
